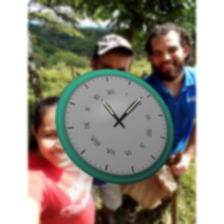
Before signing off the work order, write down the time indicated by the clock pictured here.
11:09
